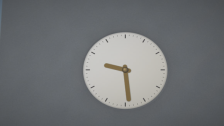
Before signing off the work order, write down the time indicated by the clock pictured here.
9:29
